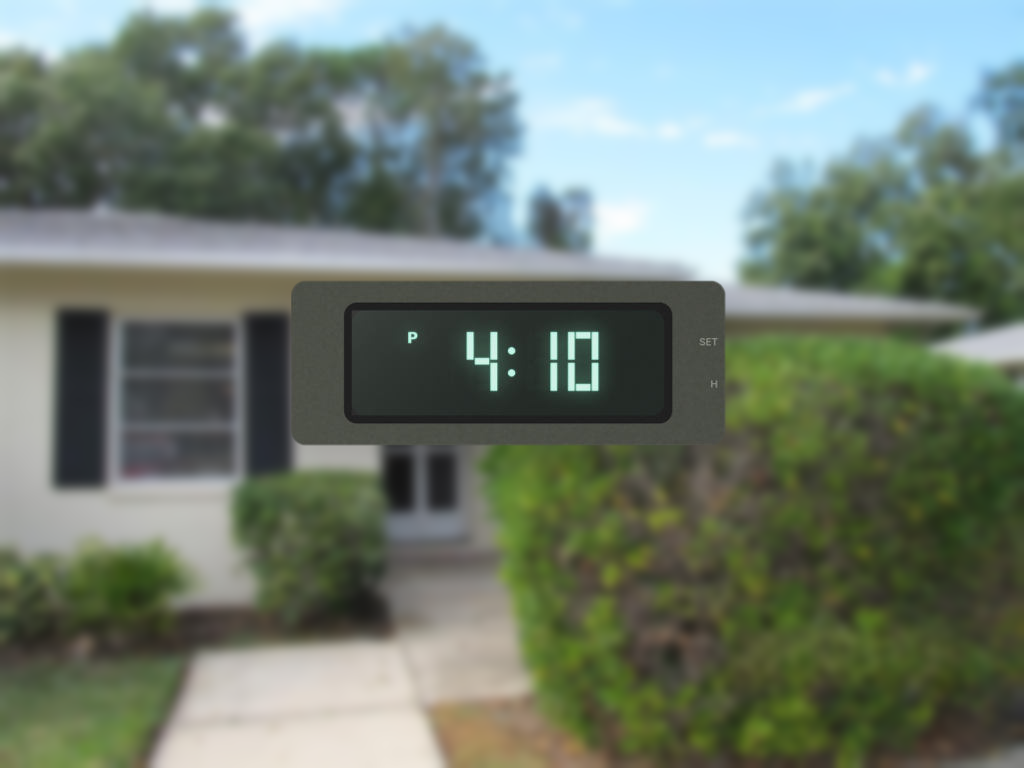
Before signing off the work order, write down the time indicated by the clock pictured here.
4:10
